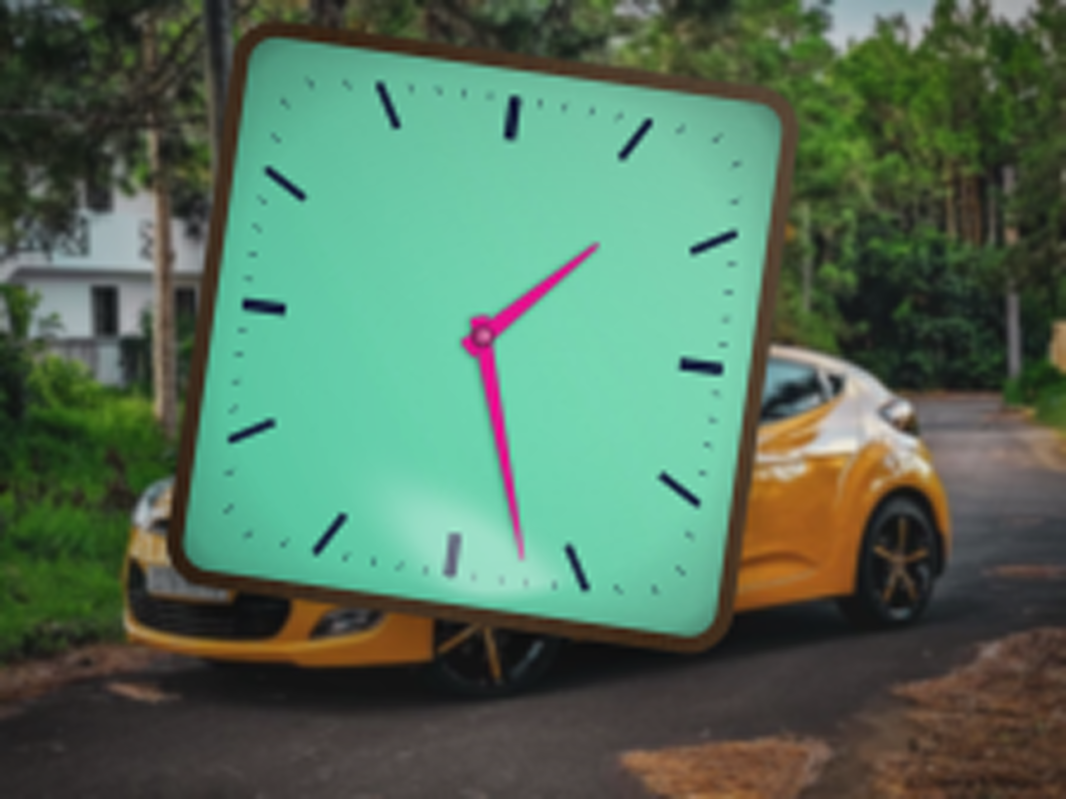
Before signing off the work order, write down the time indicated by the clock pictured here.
1:27
